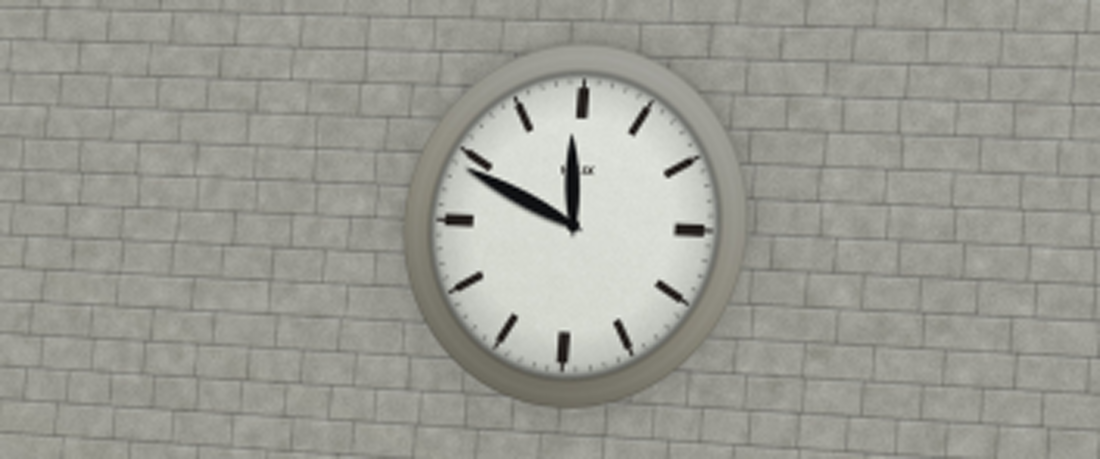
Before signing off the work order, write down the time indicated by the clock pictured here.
11:49
